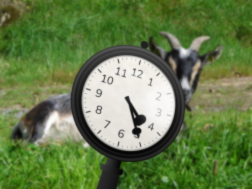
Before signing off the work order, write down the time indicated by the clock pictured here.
4:25
